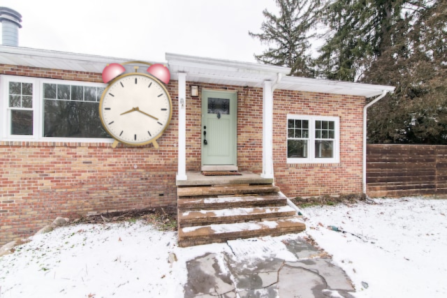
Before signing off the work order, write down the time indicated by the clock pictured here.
8:19
